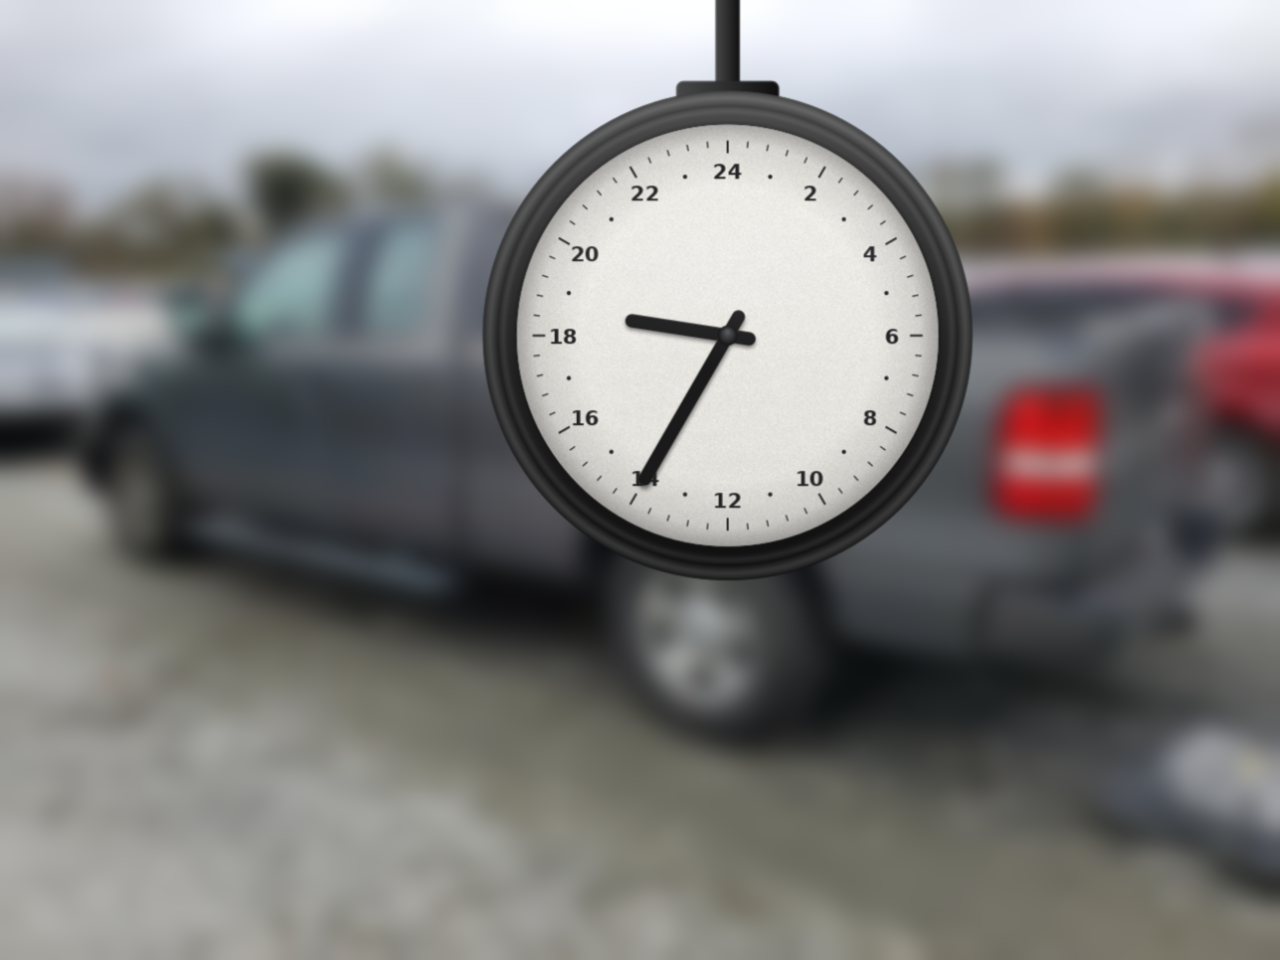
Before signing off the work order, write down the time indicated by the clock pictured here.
18:35
